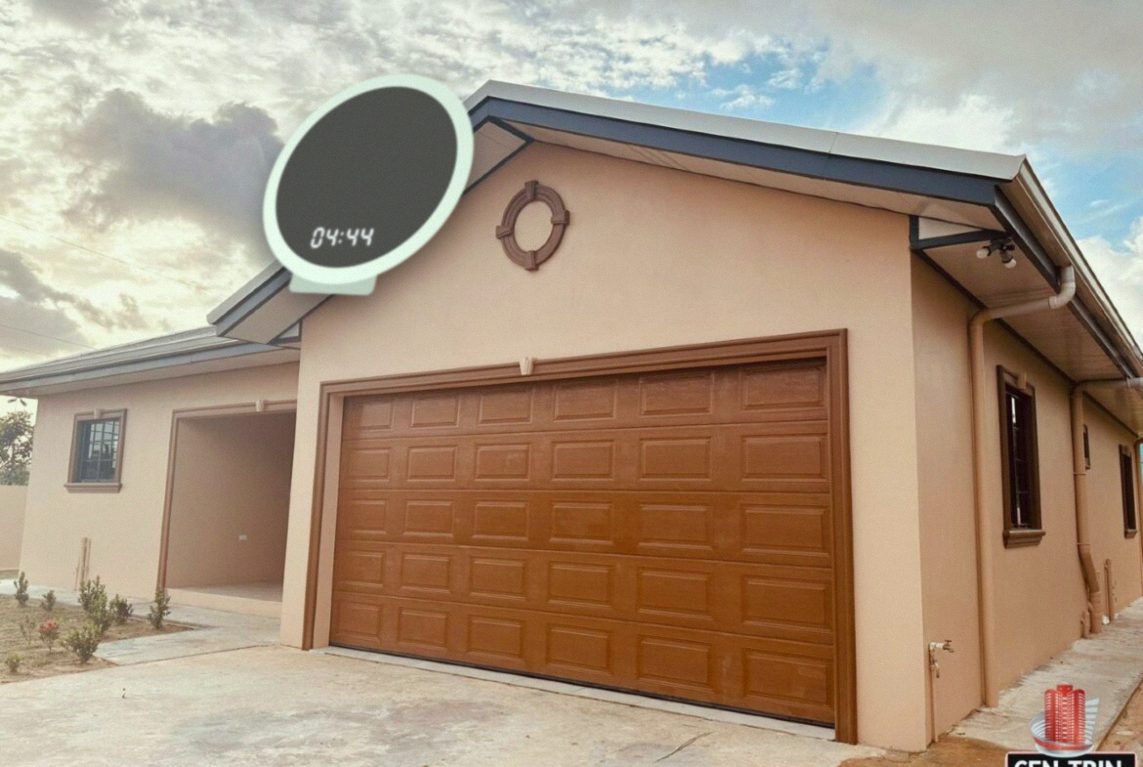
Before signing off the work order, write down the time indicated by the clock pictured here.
4:44
